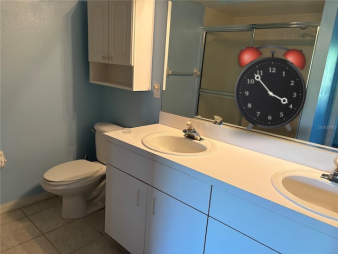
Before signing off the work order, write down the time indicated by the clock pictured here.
3:53
